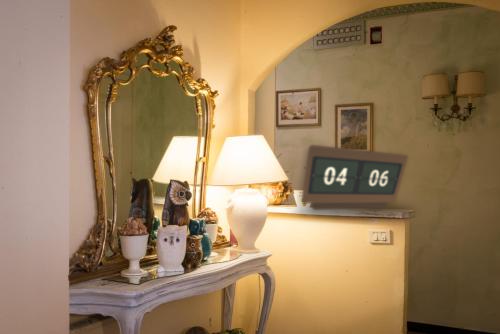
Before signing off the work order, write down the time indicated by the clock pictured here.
4:06
